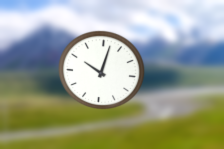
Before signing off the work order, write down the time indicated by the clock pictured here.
10:02
